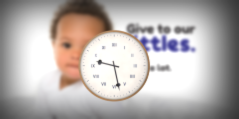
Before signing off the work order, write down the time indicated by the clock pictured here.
9:28
